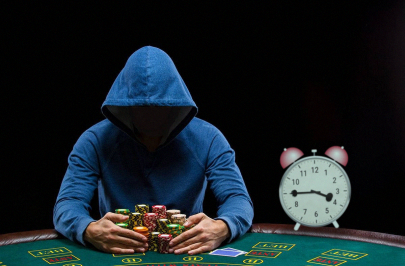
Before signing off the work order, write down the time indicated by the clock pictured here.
3:45
